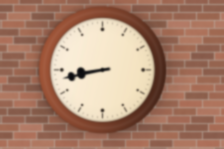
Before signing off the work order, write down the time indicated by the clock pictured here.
8:43
